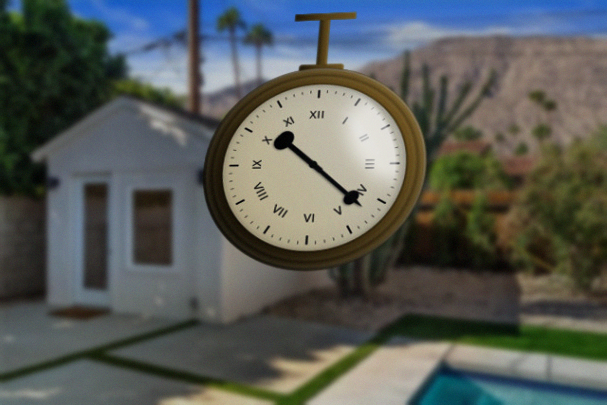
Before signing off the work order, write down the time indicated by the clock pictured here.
10:22
